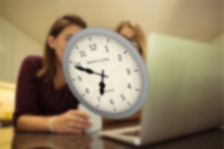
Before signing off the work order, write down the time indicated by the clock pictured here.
6:49
